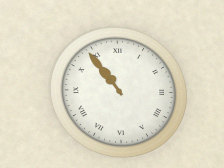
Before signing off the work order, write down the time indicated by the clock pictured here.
10:54
